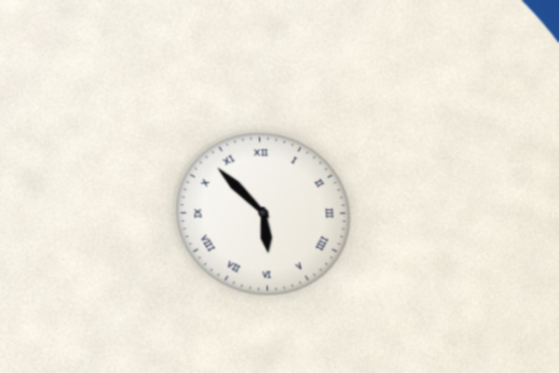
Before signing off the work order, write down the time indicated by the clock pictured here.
5:53
